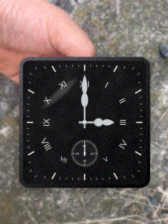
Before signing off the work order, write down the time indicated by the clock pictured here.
3:00
